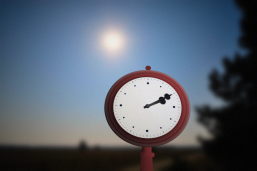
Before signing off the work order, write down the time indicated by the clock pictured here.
2:10
